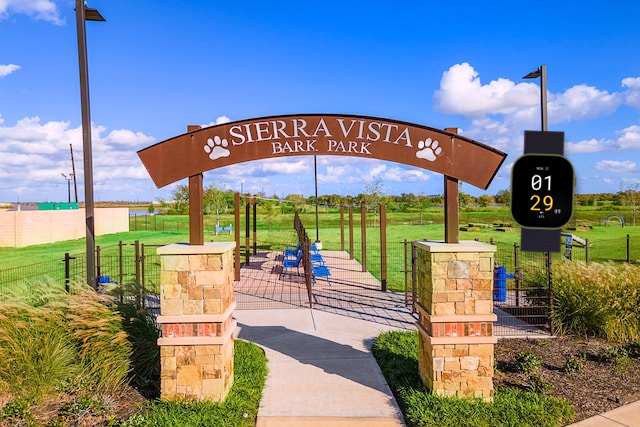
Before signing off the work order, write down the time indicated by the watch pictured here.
1:29
